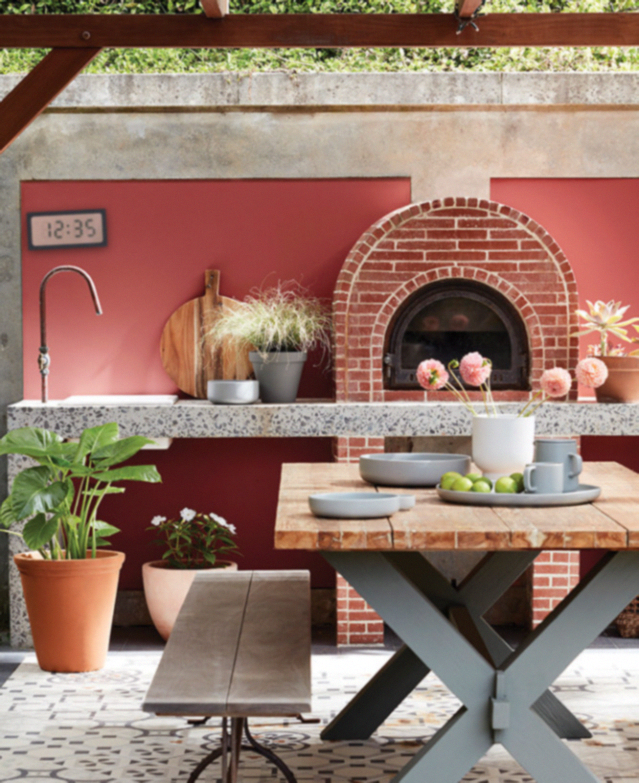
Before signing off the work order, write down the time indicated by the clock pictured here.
12:35
